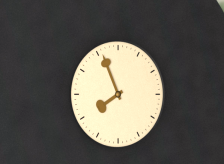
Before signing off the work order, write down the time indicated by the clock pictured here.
7:56
